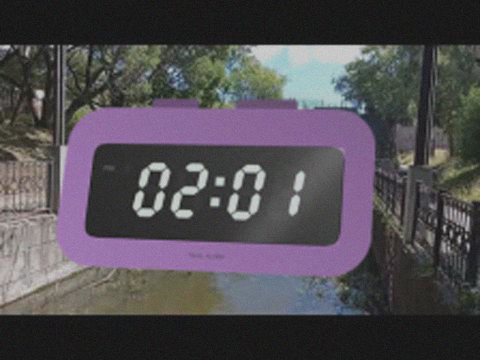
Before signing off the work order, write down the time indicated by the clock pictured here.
2:01
